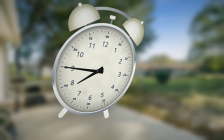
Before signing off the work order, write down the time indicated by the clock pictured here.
7:45
